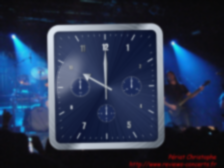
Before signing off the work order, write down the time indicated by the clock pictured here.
10:00
